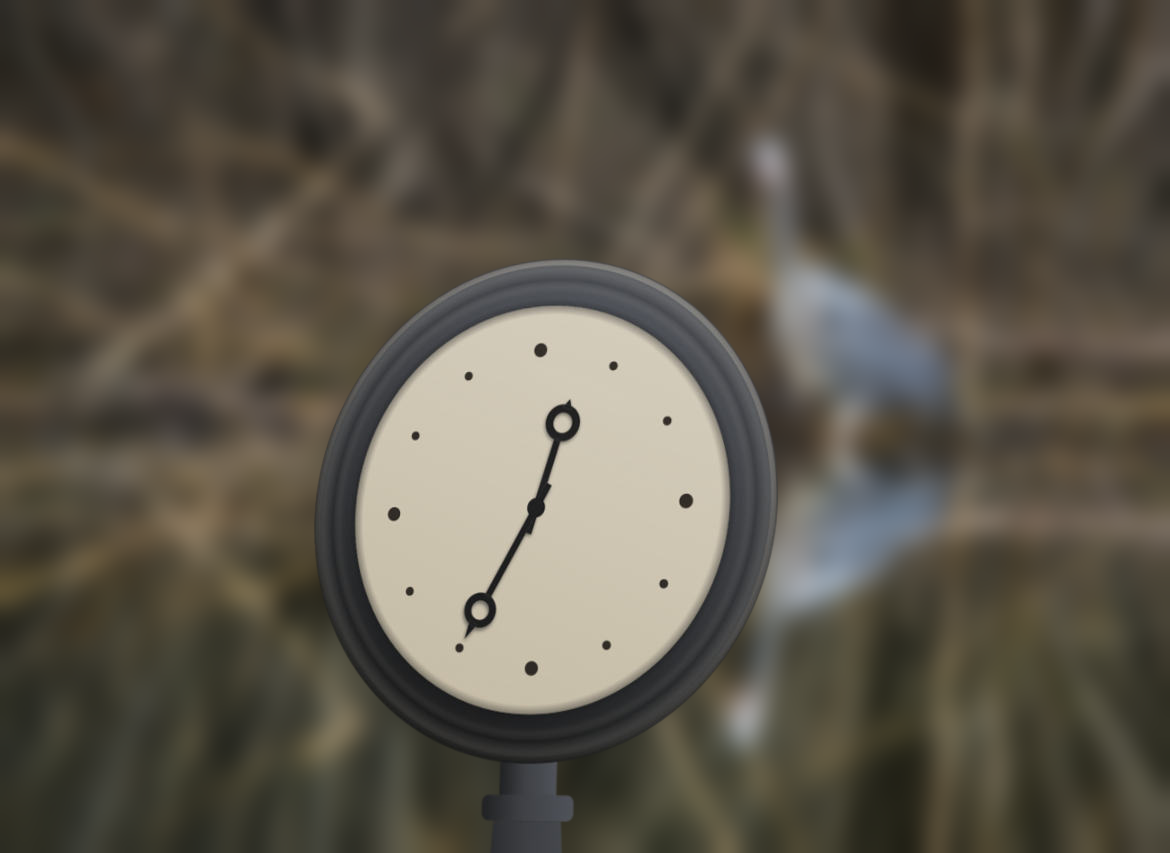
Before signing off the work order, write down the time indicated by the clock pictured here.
12:35
